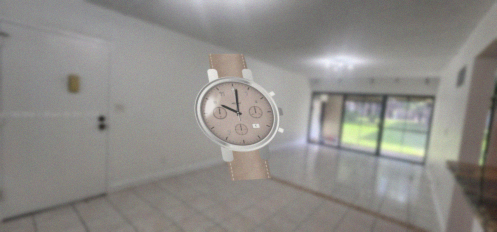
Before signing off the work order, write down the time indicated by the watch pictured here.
10:01
